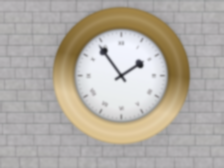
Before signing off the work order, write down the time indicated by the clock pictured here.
1:54
